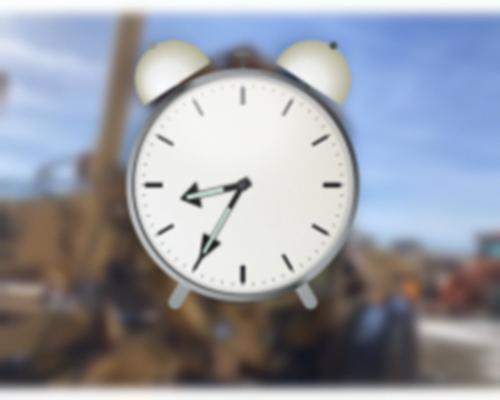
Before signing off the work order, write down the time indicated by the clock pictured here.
8:35
